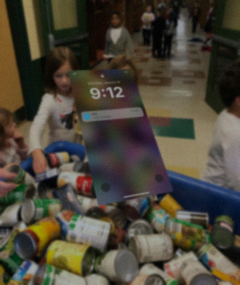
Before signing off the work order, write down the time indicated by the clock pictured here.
9:12
